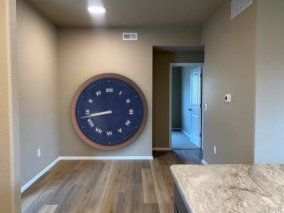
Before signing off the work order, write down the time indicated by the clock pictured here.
8:43
